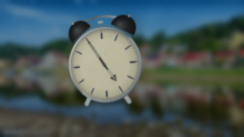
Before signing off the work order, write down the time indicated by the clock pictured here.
4:55
